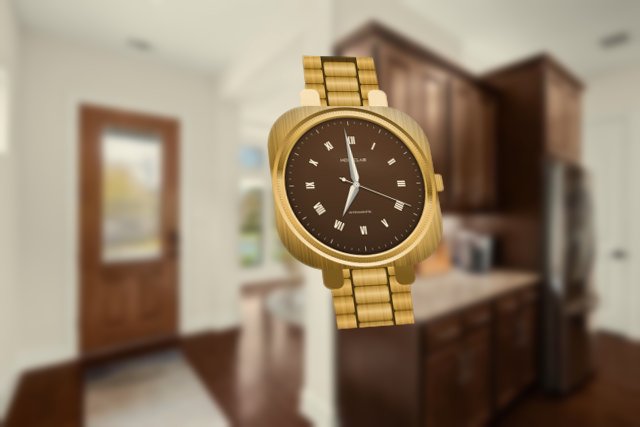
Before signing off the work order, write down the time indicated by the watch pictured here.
6:59:19
